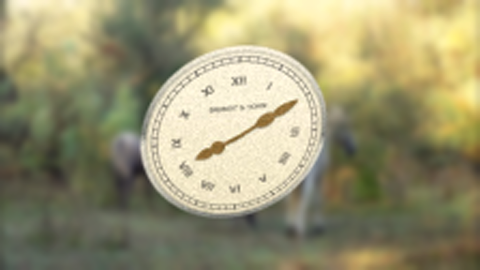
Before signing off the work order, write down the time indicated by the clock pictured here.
8:10
